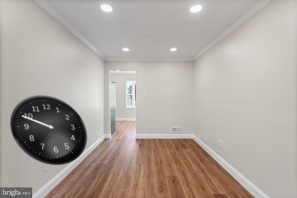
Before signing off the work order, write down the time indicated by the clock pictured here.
9:49
